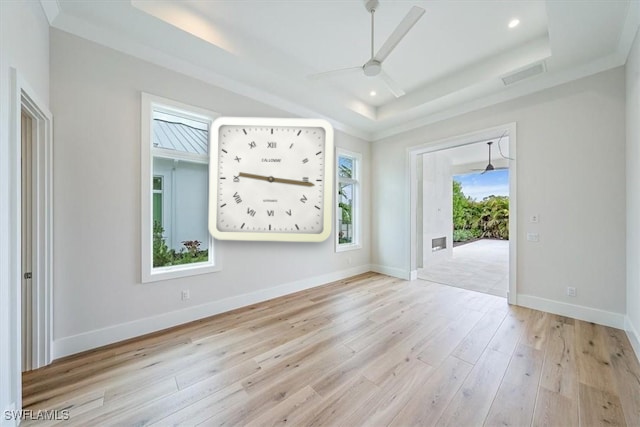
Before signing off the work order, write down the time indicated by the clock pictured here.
9:16
